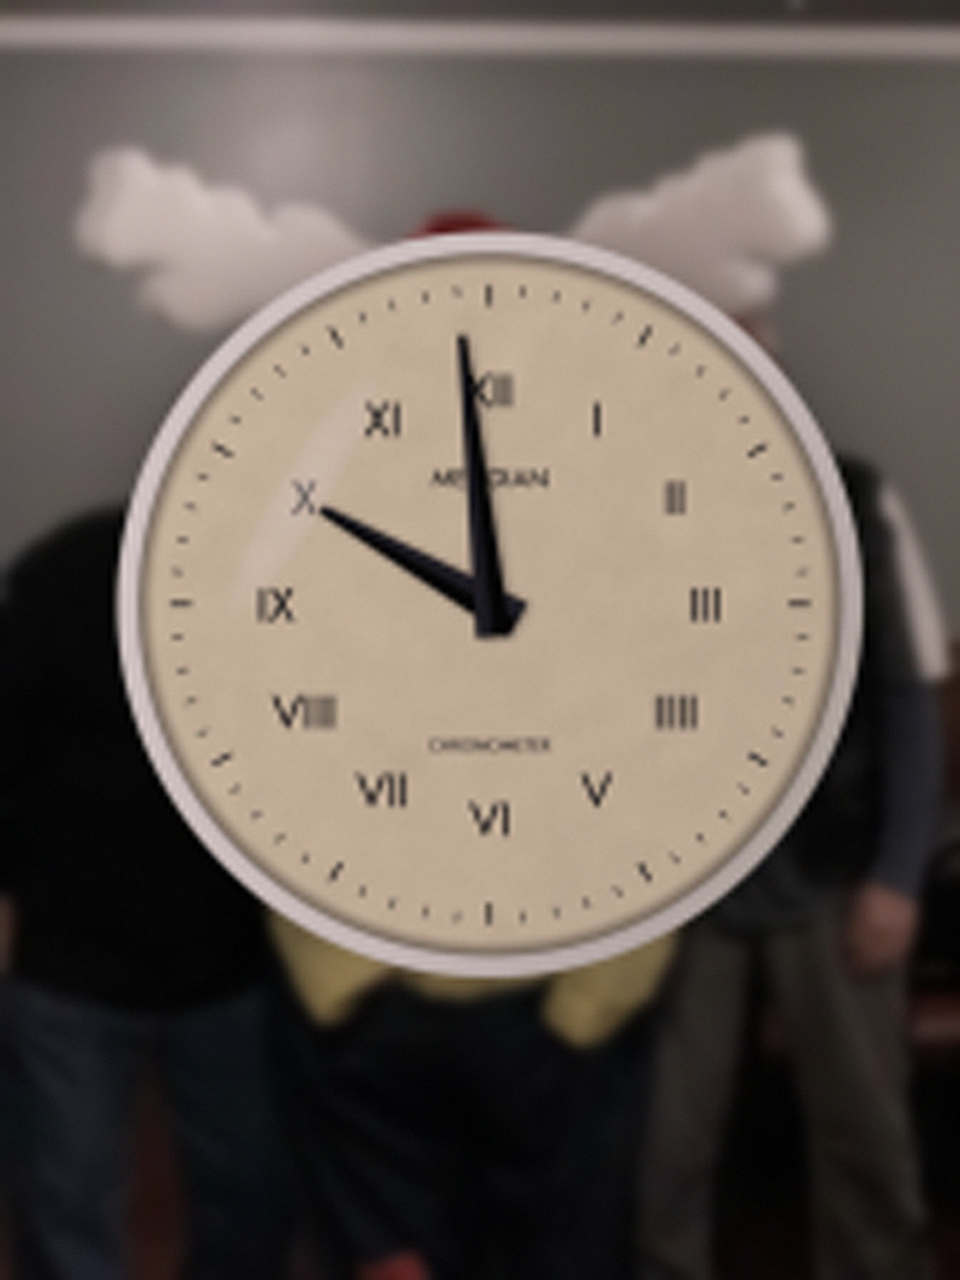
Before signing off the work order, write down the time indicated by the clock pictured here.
9:59
